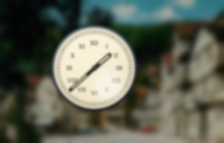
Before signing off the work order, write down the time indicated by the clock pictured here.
1:38
